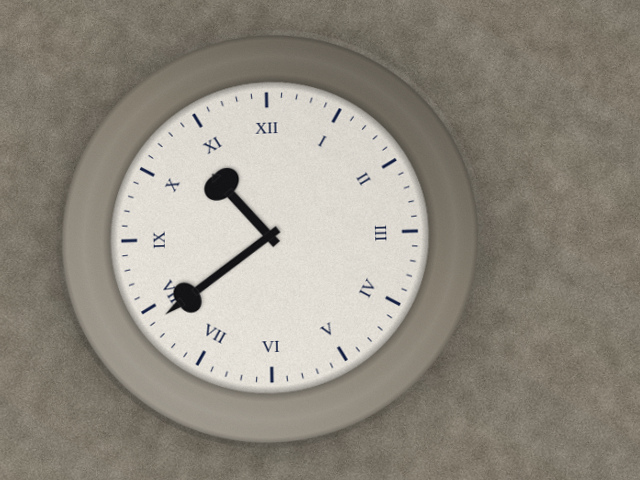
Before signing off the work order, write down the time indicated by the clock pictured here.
10:39
